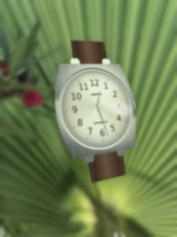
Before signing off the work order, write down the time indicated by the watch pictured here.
12:28
